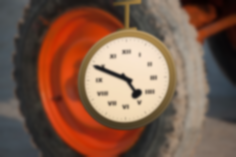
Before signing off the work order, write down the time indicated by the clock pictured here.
4:49
